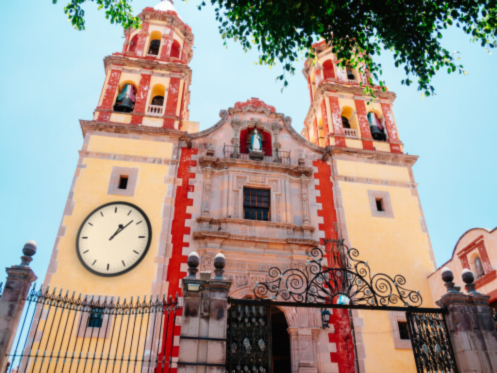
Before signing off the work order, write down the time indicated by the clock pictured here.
1:08
